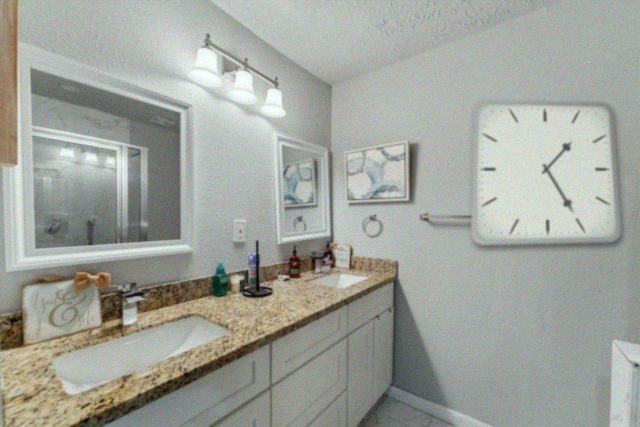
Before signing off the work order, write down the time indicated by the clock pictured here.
1:25
